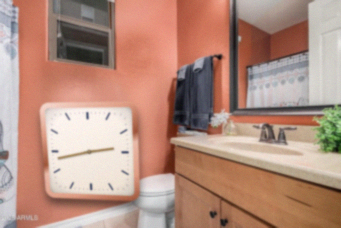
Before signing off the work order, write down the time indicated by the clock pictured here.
2:43
